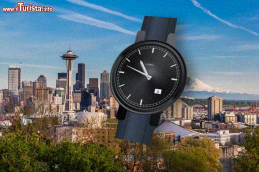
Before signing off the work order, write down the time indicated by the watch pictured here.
10:48
